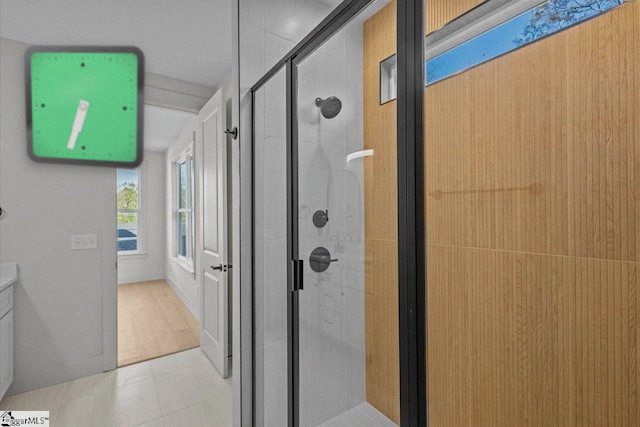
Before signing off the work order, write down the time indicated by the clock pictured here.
6:33
